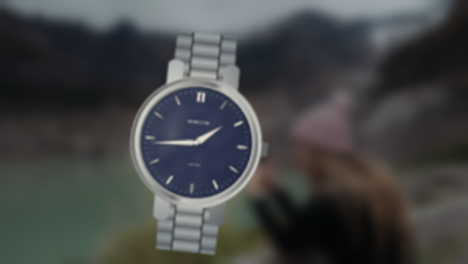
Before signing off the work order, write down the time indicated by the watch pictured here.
1:44
